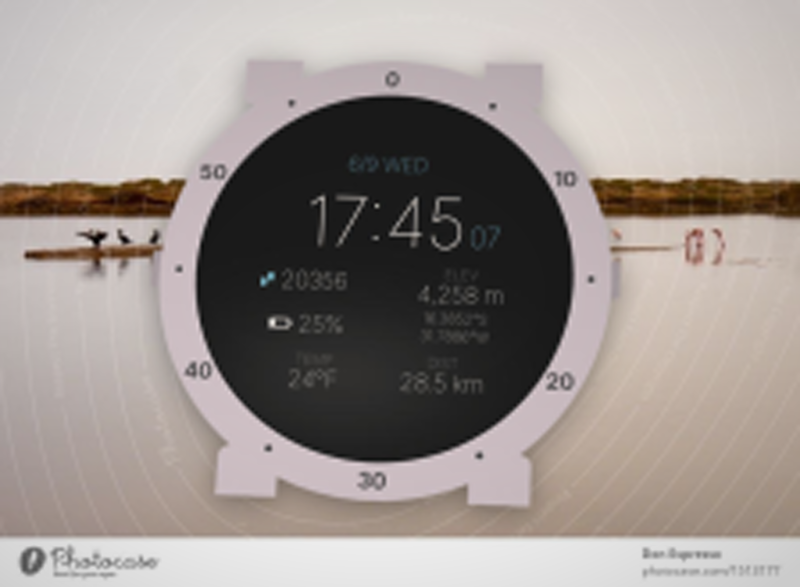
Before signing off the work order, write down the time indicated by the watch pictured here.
17:45:07
